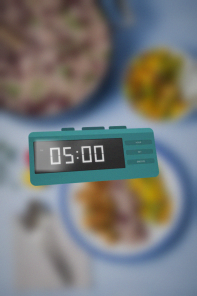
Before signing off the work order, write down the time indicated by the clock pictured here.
5:00
